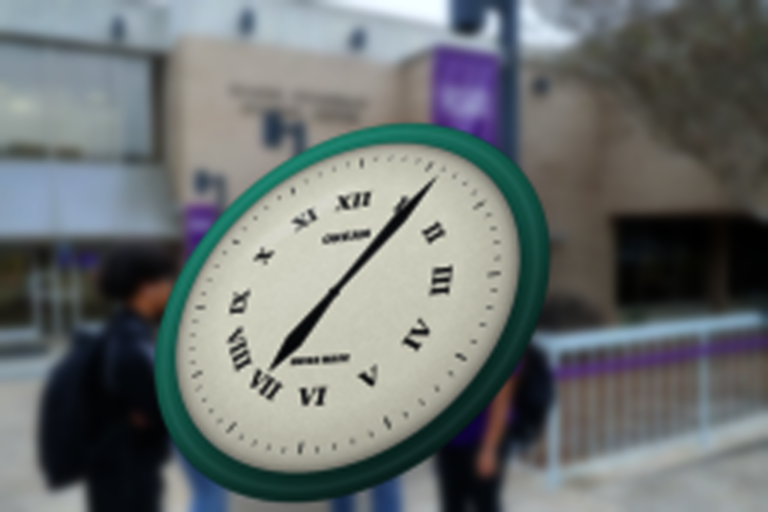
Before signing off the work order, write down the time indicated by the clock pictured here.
7:06
